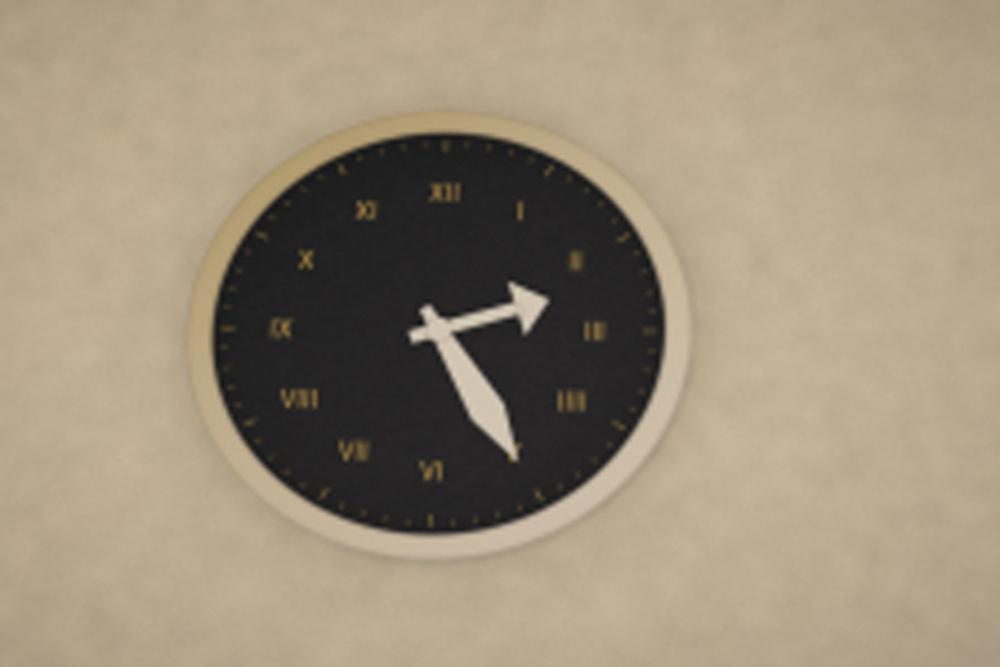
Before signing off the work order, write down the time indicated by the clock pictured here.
2:25
